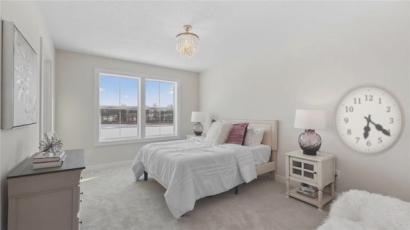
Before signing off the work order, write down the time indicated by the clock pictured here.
6:21
